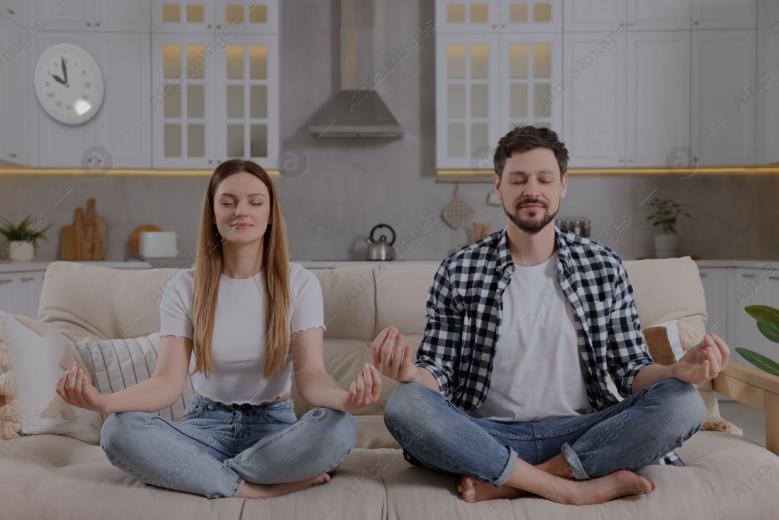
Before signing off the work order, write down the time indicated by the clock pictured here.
9:59
